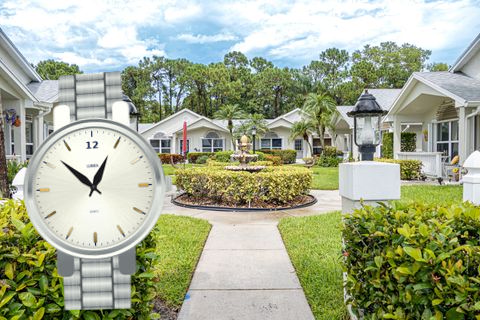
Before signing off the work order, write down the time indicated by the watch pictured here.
12:52
